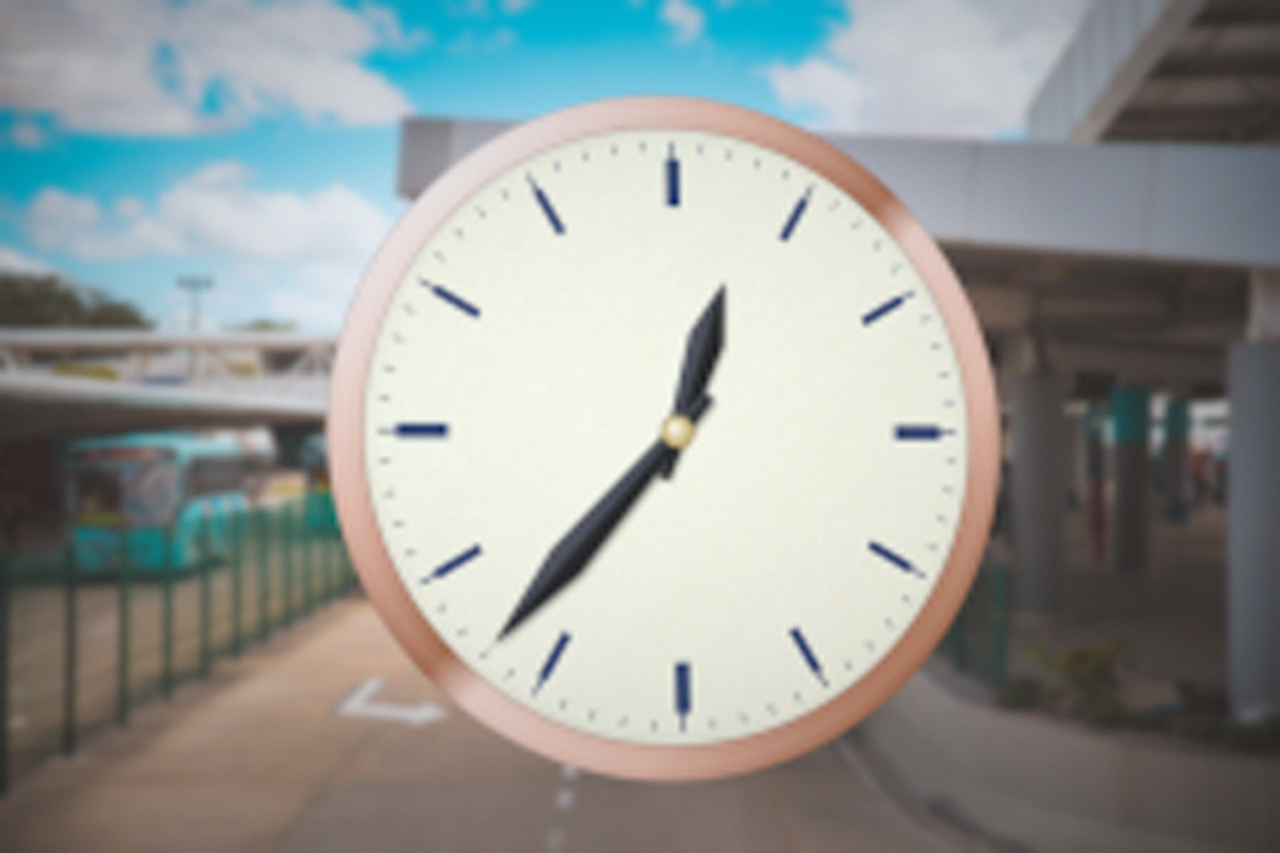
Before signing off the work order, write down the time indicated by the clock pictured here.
12:37
